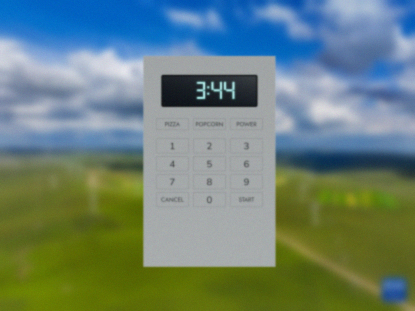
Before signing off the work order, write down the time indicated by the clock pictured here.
3:44
